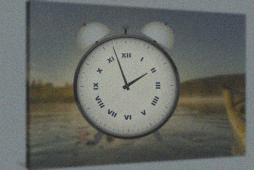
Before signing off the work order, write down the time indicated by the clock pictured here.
1:57
